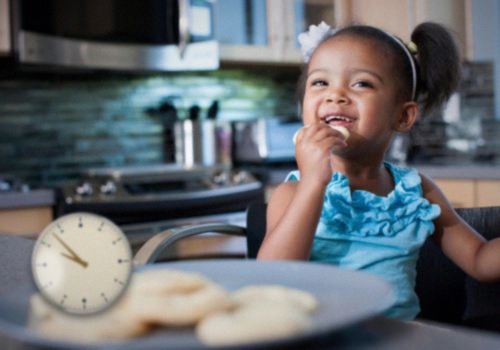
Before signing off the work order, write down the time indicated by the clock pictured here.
9:53
